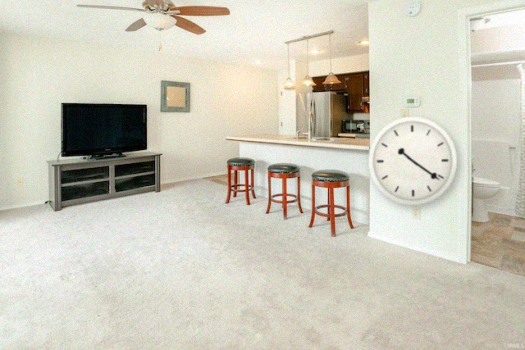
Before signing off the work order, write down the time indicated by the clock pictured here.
10:21
